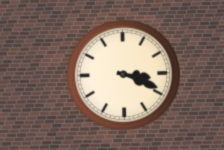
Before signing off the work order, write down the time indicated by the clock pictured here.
3:19
